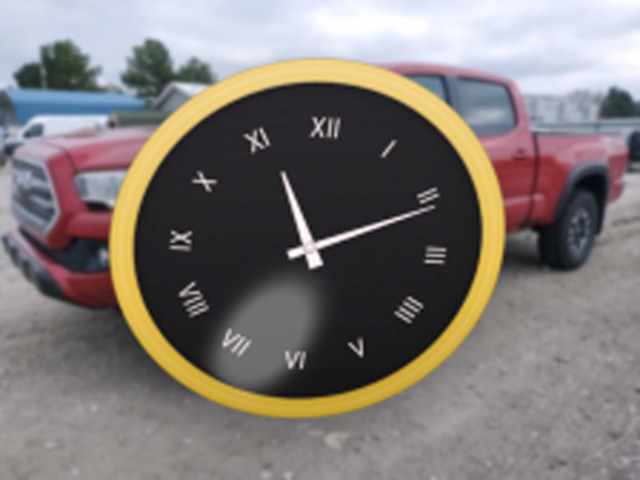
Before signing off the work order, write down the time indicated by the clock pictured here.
11:11
